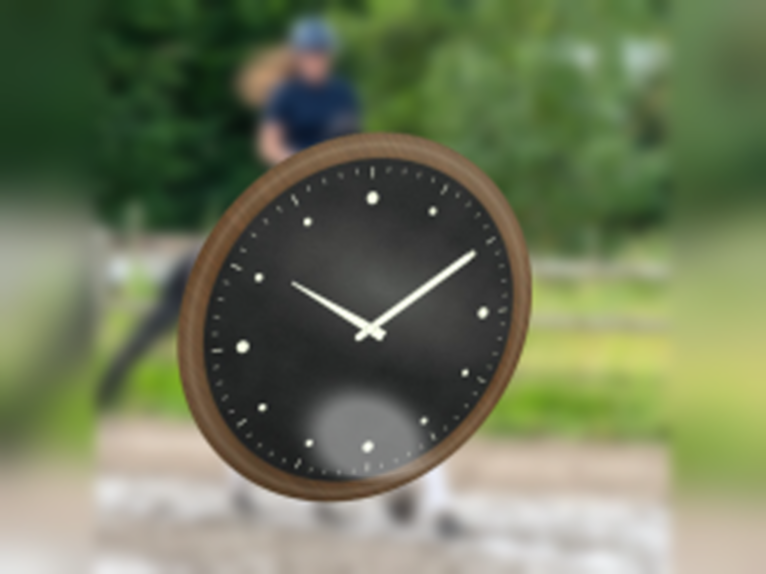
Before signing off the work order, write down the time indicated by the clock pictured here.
10:10
